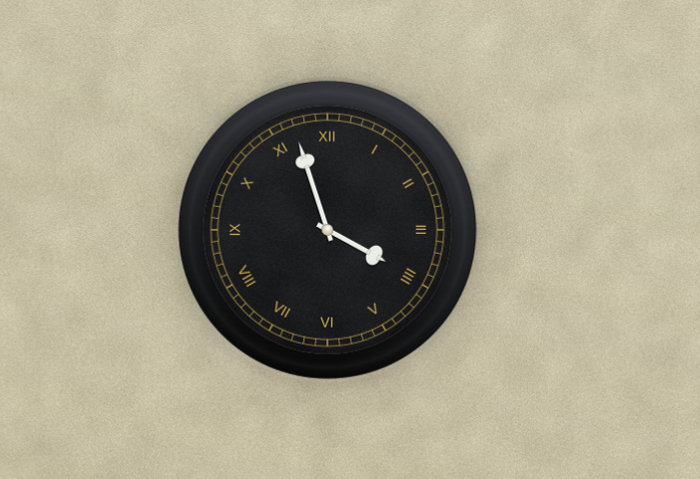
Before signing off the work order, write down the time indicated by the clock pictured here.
3:57
